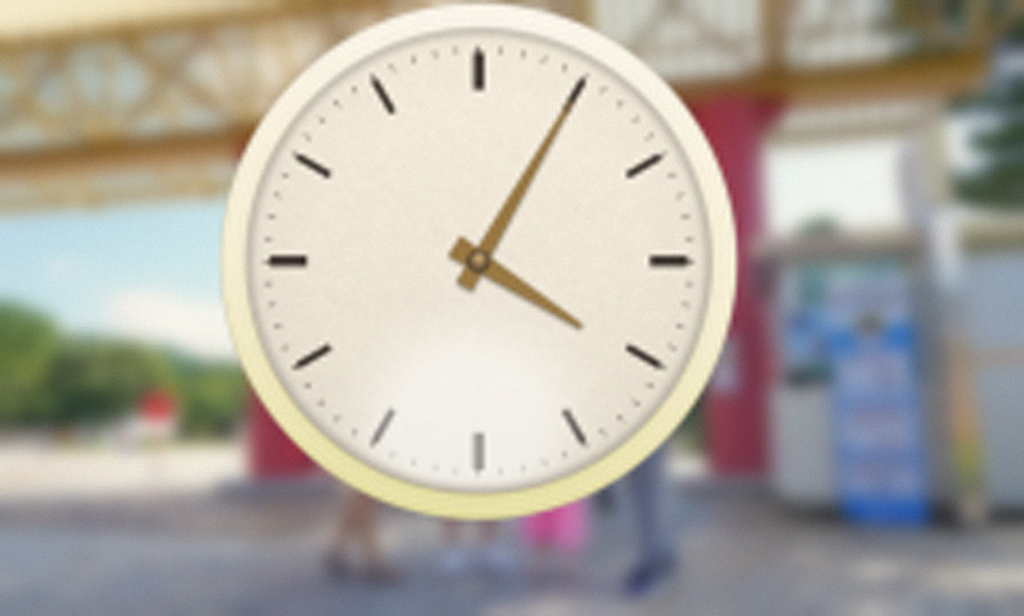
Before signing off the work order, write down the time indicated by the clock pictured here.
4:05
